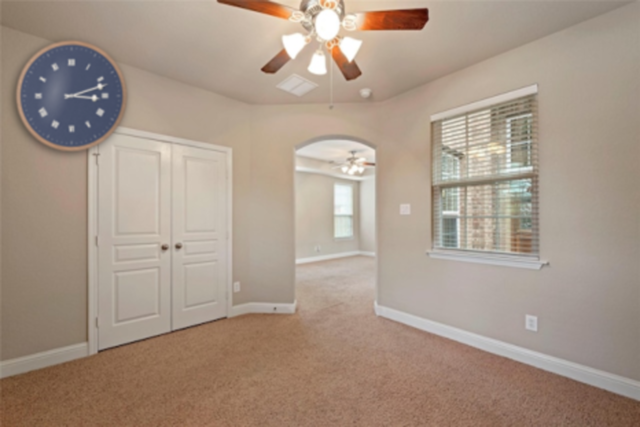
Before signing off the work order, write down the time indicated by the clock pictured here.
3:12
